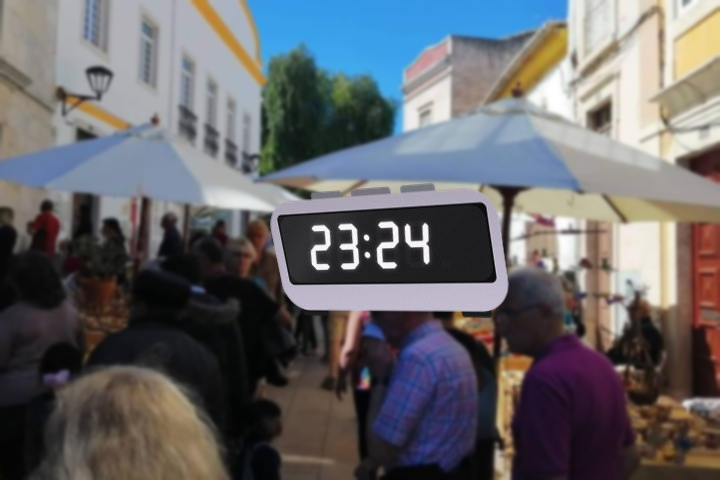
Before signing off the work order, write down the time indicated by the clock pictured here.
23:24
